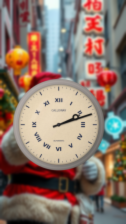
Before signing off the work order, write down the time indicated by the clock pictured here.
2:12
